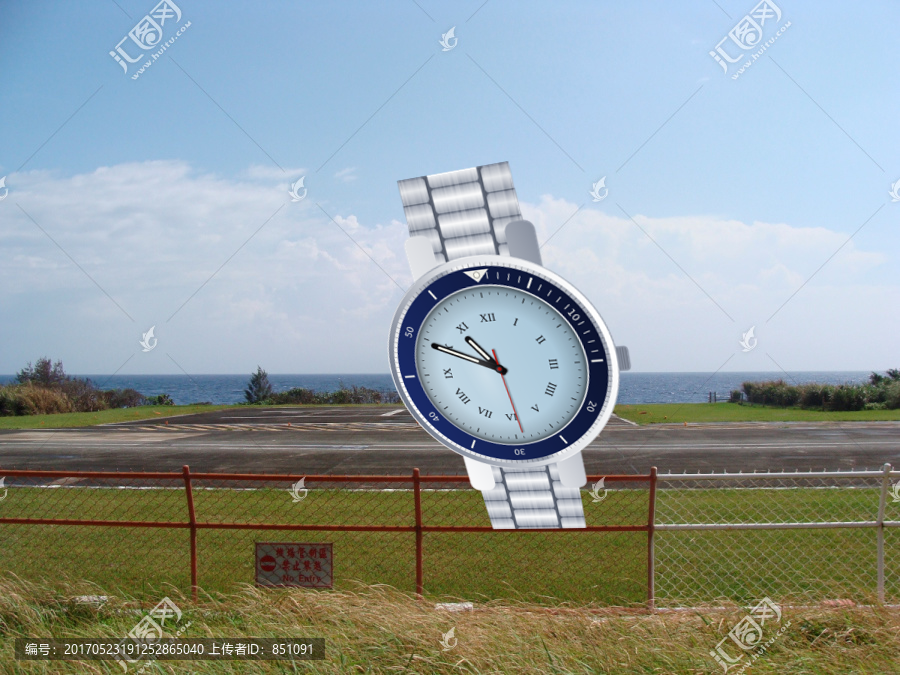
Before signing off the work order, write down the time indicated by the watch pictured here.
10:49:29
